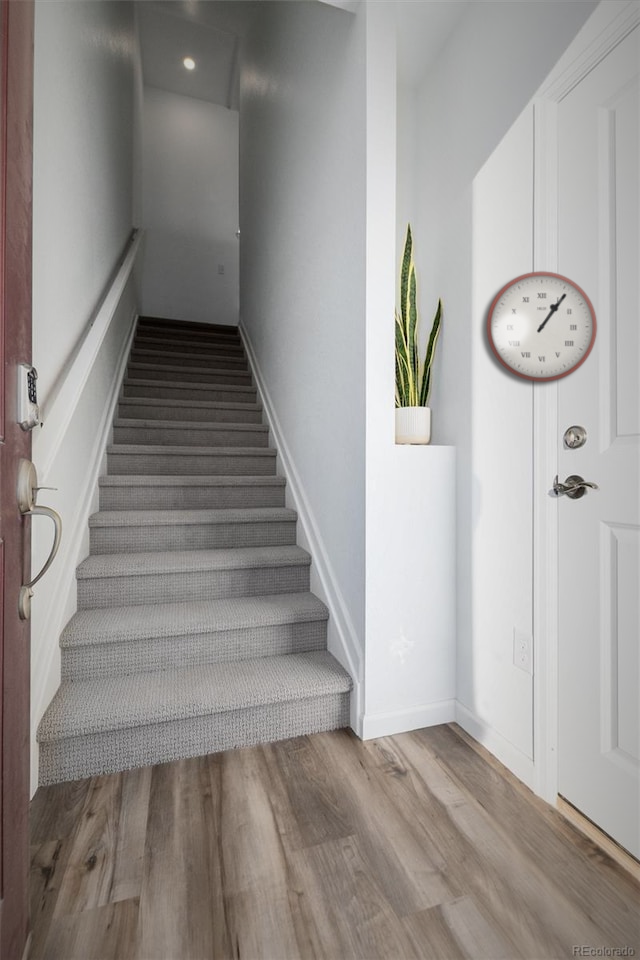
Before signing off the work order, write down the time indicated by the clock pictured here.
1:06
